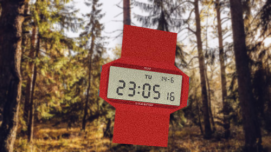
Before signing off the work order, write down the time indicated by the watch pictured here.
23:05:16
